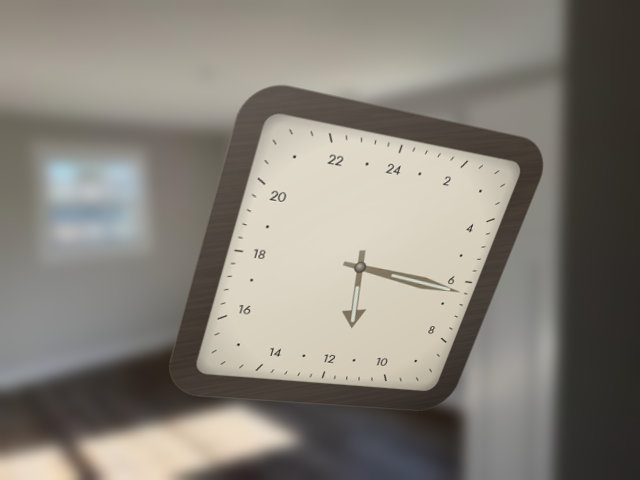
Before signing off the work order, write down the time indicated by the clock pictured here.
11:16
